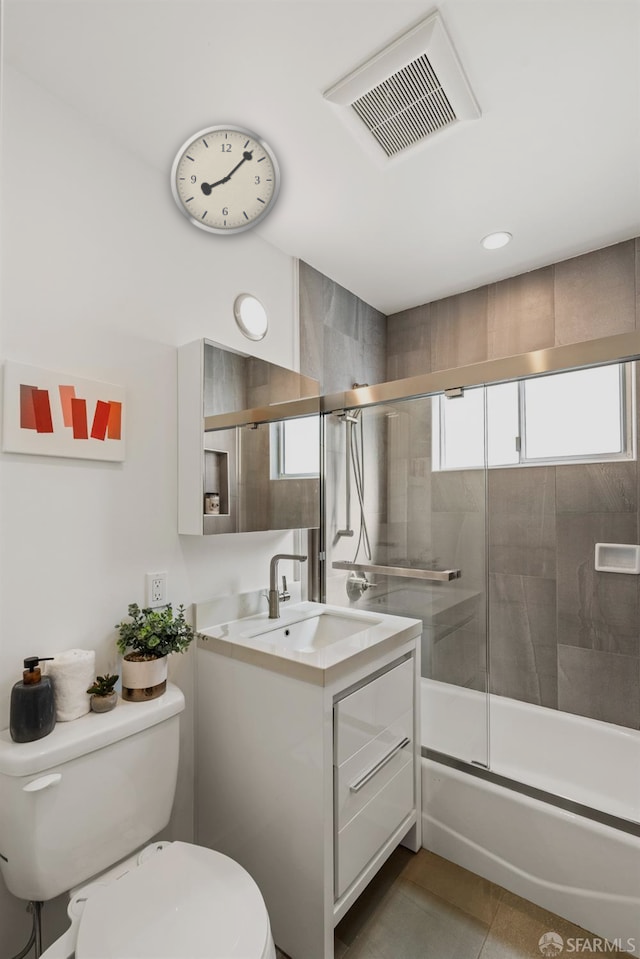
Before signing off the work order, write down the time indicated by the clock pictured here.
8:07
